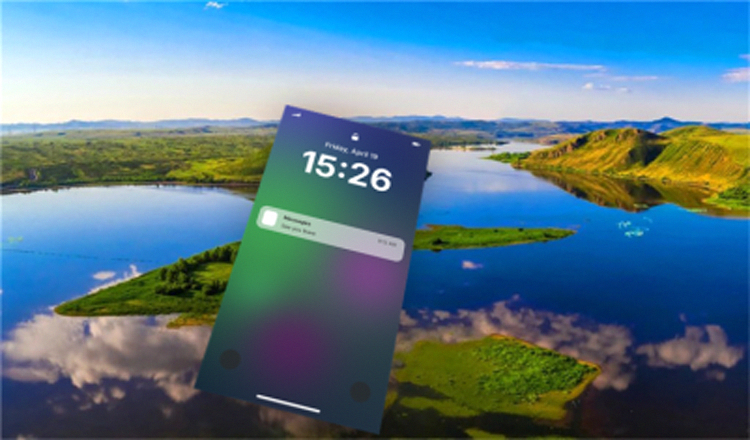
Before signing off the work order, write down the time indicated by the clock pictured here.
15:26
